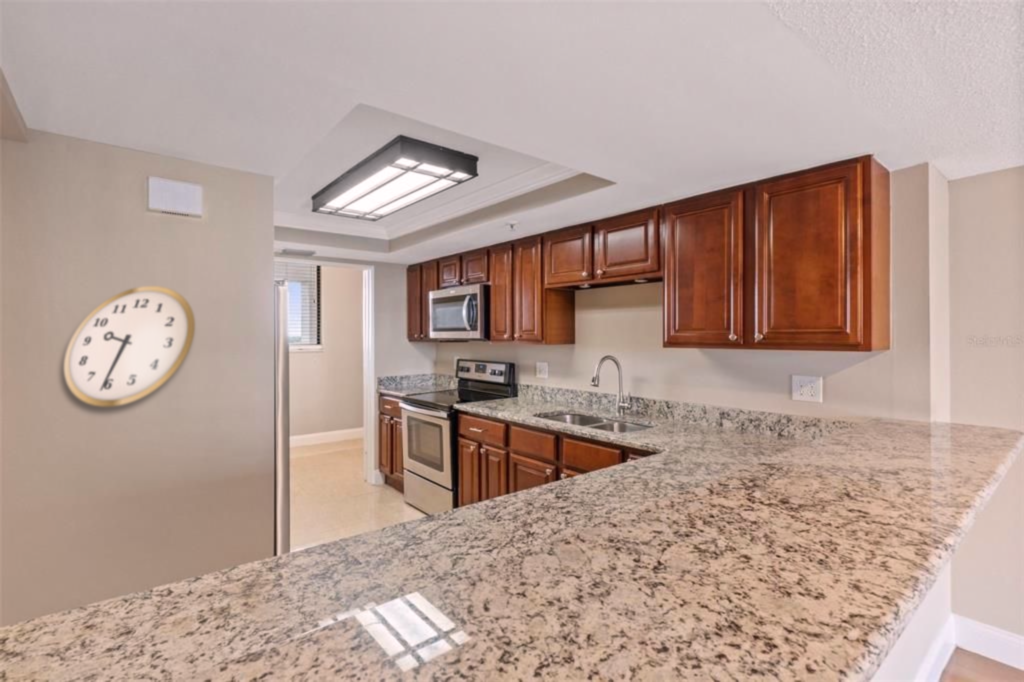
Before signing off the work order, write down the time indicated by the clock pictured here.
9:31
